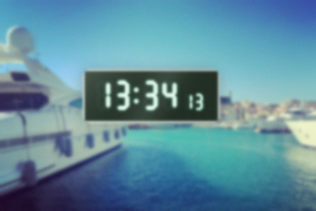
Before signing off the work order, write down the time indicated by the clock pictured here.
13:34:13
